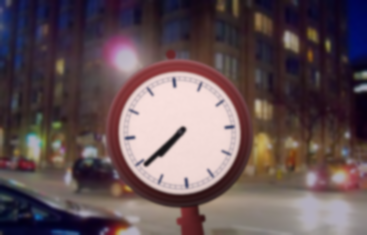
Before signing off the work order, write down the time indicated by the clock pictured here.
7:39
